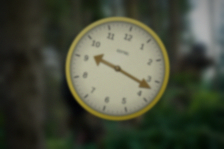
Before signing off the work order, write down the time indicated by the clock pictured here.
9:17
